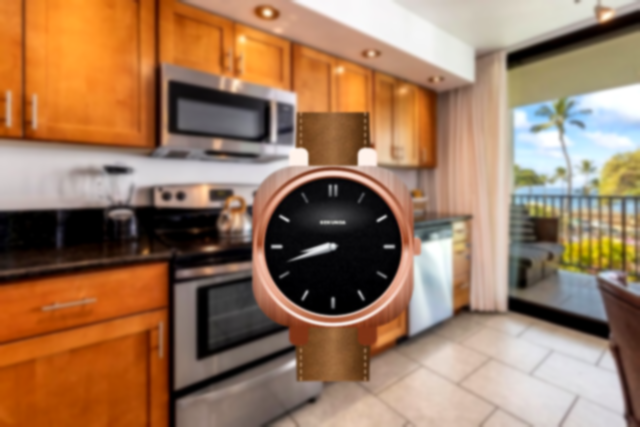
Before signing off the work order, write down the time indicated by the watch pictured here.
8:42
